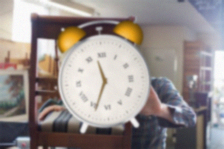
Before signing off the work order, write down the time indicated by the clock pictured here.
11:34
